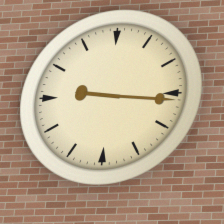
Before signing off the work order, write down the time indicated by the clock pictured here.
9:16
